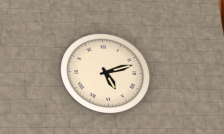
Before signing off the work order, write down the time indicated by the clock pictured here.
5:12
